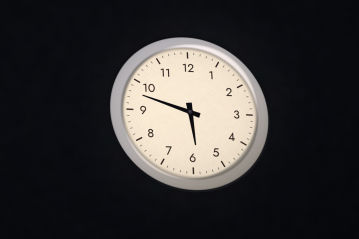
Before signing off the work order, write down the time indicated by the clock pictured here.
5:48
